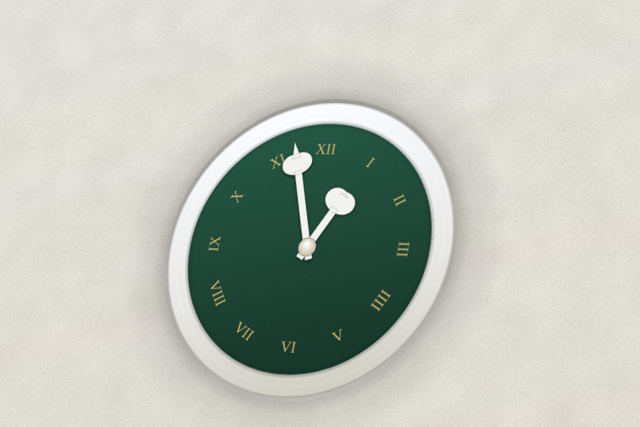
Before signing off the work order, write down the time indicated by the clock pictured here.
12:57
